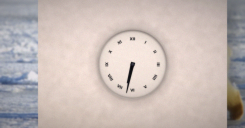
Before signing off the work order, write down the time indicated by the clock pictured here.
6:32
